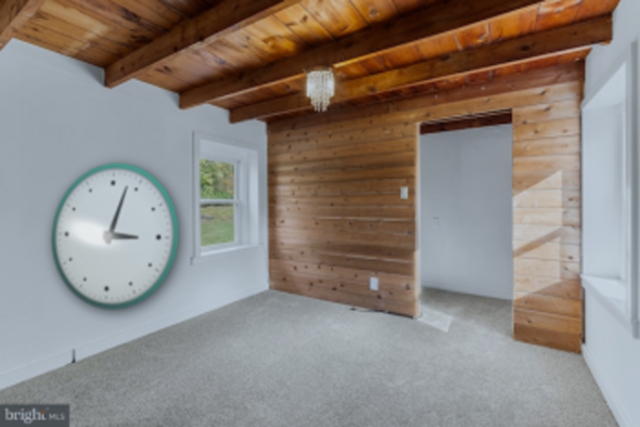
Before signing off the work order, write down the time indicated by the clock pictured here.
3:03
